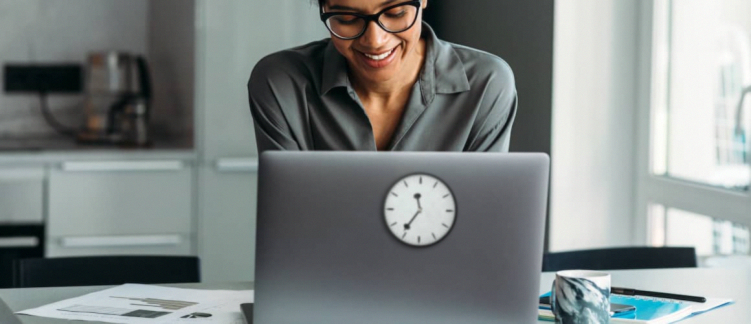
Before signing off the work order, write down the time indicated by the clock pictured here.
11:36
